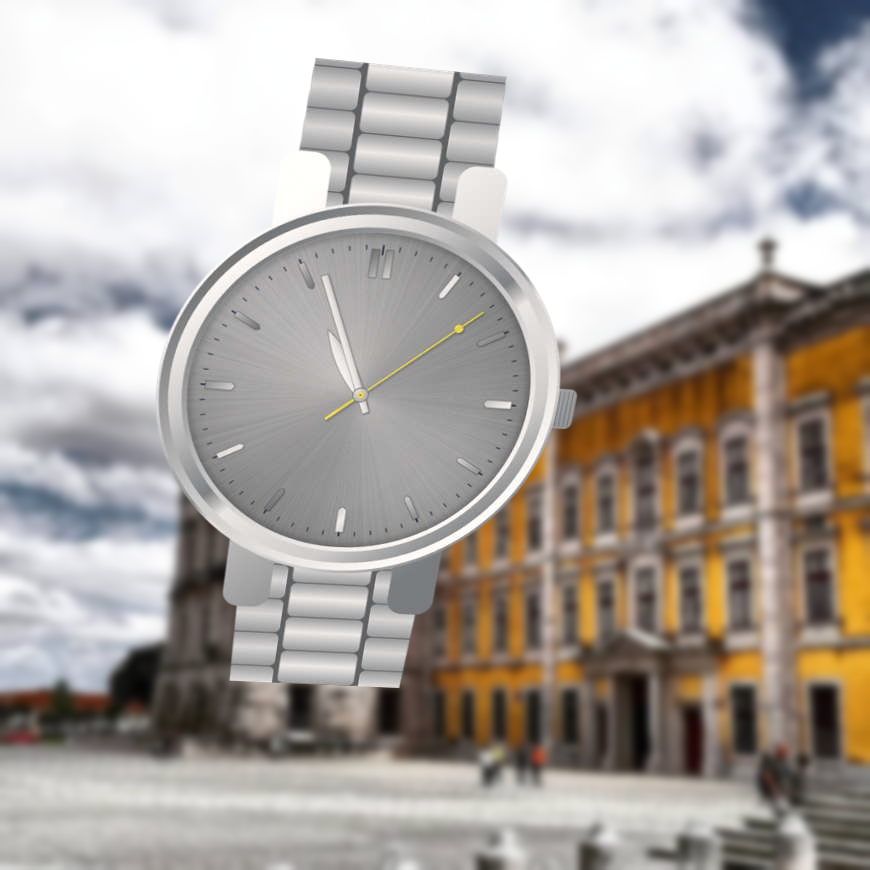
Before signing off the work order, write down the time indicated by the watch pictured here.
10:56:08
